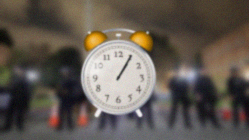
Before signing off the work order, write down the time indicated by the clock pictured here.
1:05
